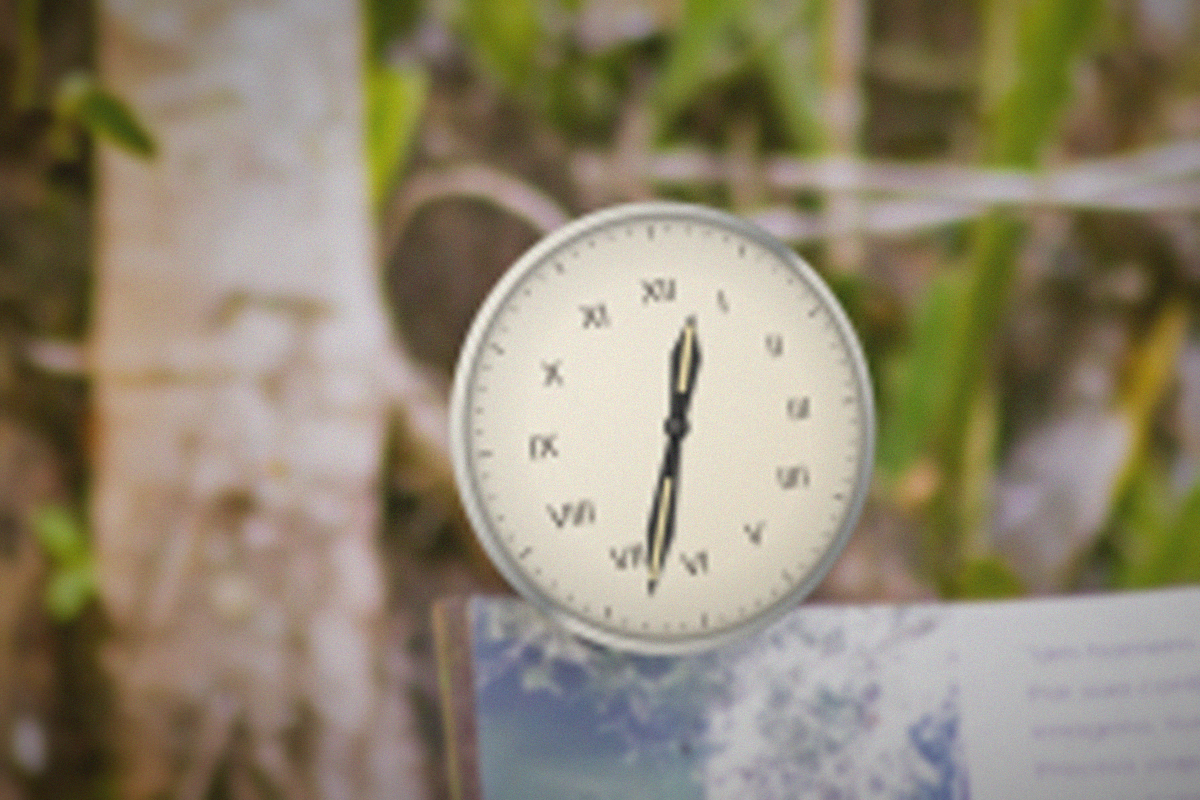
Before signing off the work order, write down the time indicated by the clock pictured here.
12:33
